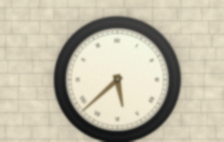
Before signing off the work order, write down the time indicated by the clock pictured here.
5:38
